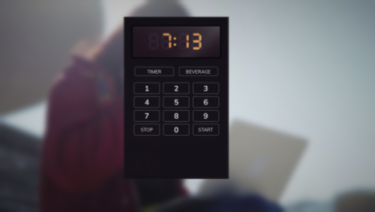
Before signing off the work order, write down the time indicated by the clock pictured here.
7:13
